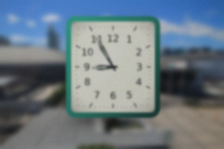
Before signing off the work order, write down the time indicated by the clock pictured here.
8:55
